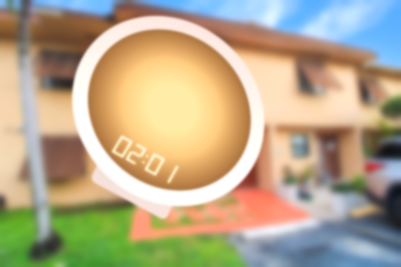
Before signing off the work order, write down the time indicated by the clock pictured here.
2:01
